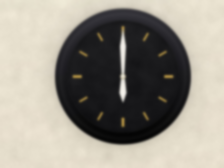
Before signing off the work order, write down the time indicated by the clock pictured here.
6:00
